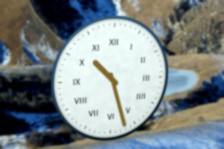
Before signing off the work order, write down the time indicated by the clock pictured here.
10:27
